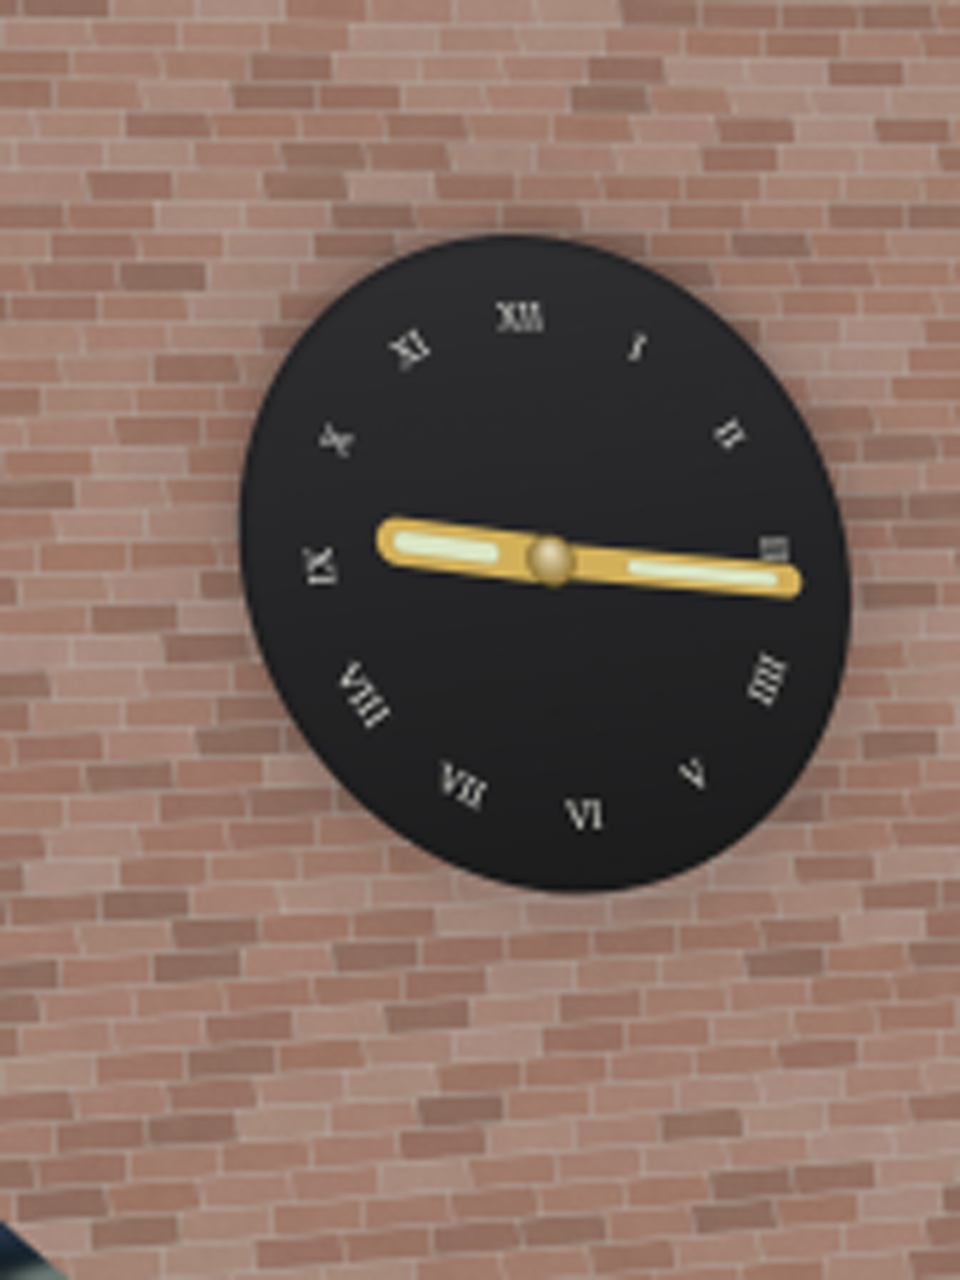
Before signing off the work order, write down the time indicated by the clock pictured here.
9:16
